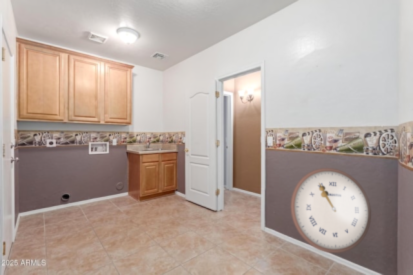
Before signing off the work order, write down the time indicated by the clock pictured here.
10:55
